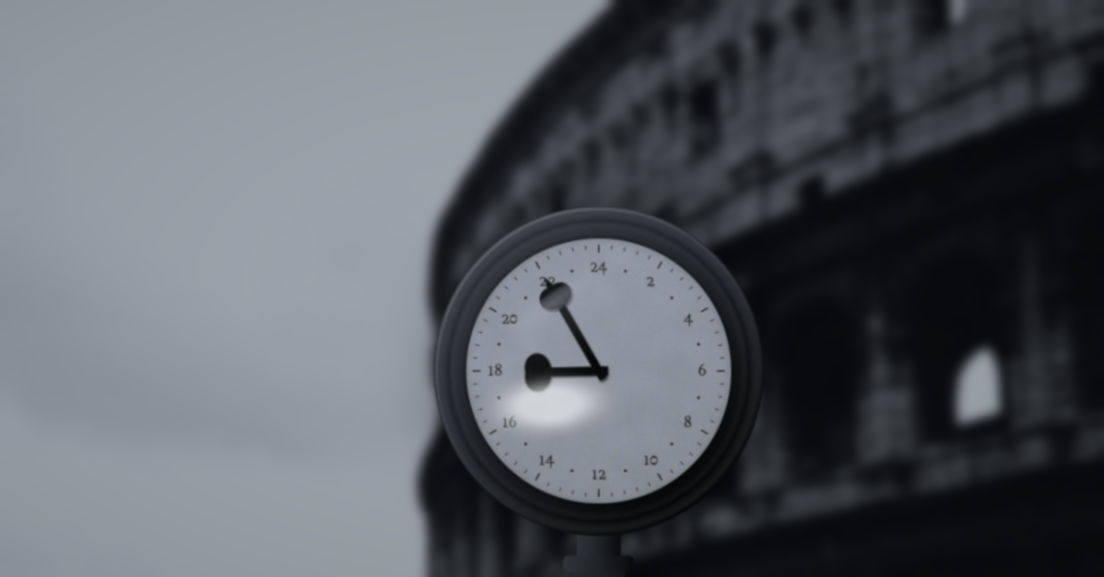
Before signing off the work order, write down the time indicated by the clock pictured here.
17:55
